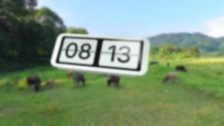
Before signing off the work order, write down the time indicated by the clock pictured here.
8:13
